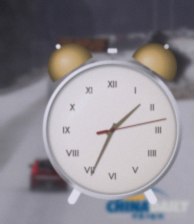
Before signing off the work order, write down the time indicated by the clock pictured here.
1:34:13
